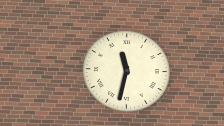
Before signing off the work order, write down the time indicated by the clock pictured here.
11:32
